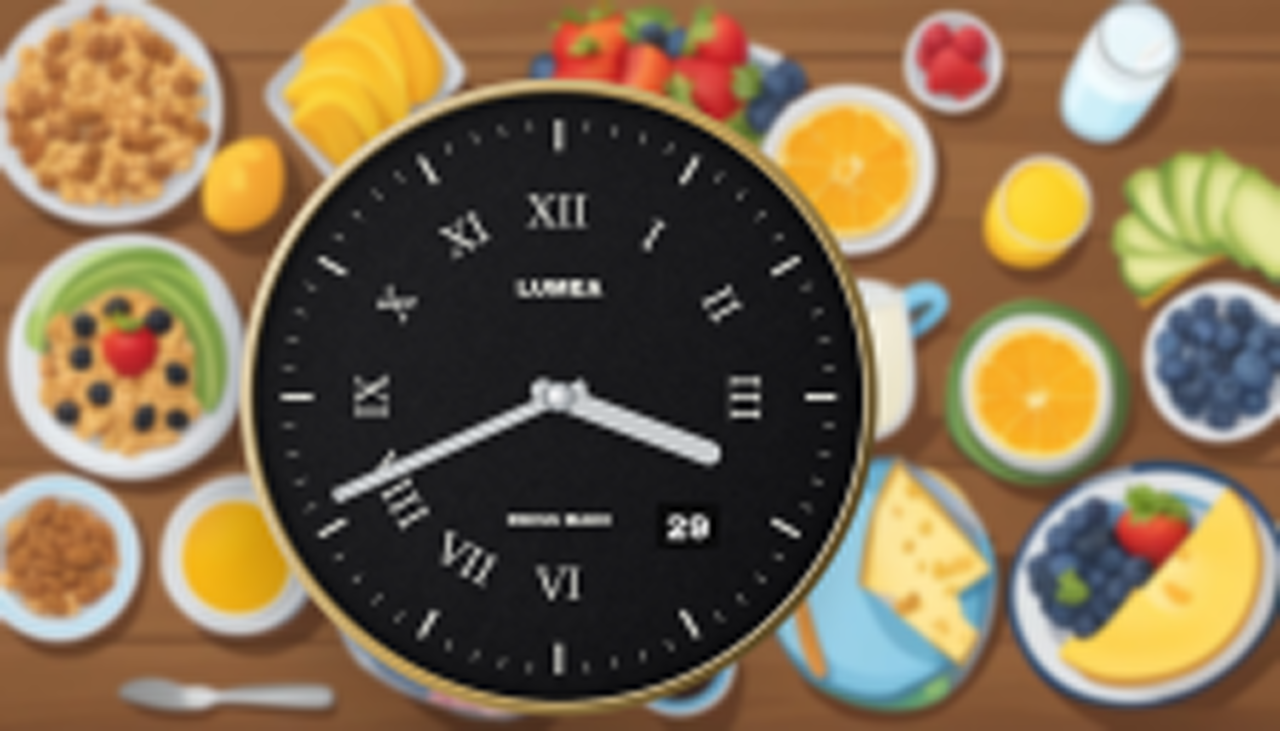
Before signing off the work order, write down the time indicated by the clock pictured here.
3:41
